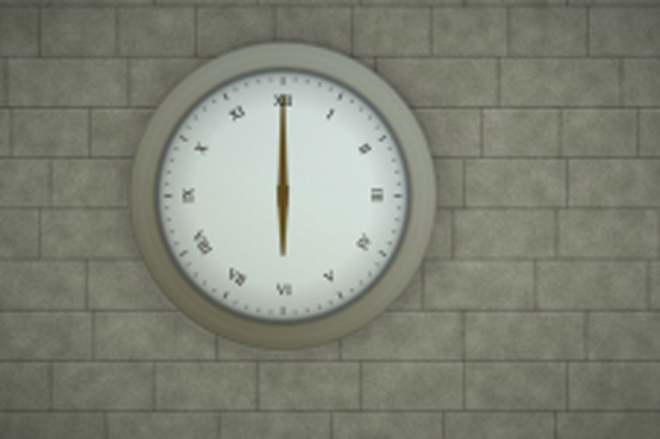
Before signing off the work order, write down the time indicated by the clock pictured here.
6:00
